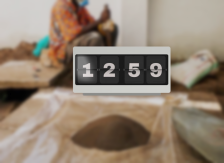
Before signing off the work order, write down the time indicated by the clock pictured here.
12:59
